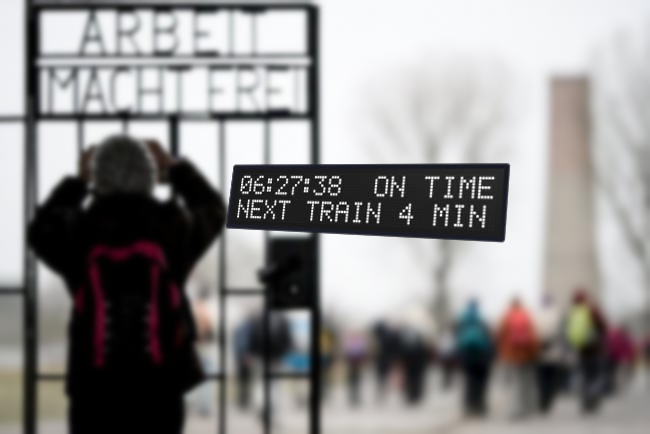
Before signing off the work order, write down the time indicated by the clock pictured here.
6:27:38
